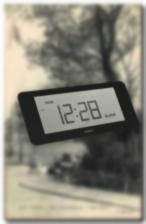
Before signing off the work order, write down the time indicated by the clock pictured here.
12:28
